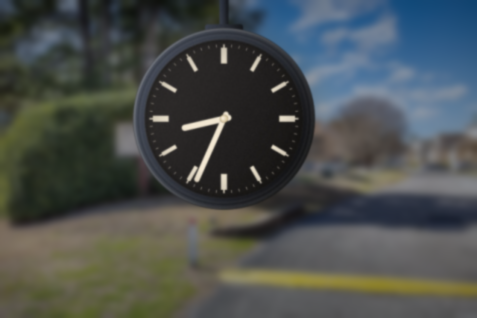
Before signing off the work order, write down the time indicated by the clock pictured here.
8:34
